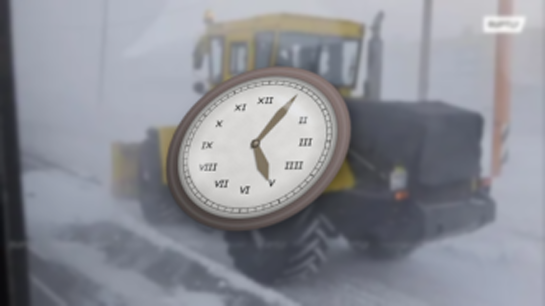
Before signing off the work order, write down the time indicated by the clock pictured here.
5:05
